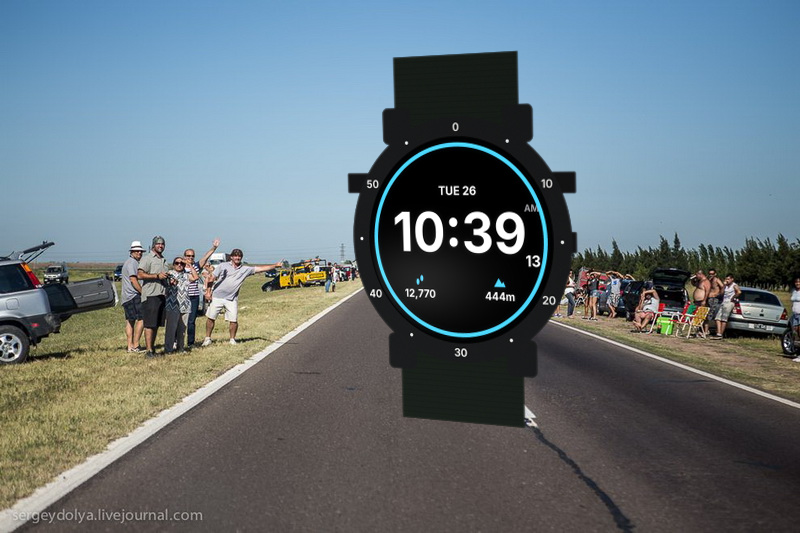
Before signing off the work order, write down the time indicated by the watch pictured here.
10:39:13
